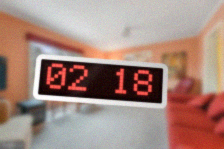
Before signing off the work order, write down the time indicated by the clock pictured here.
2:18
